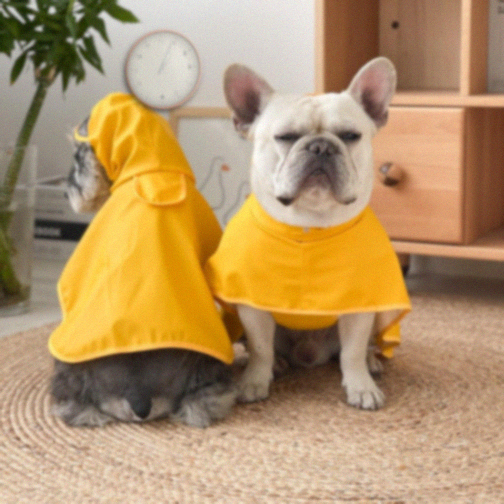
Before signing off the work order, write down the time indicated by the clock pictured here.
1:04
